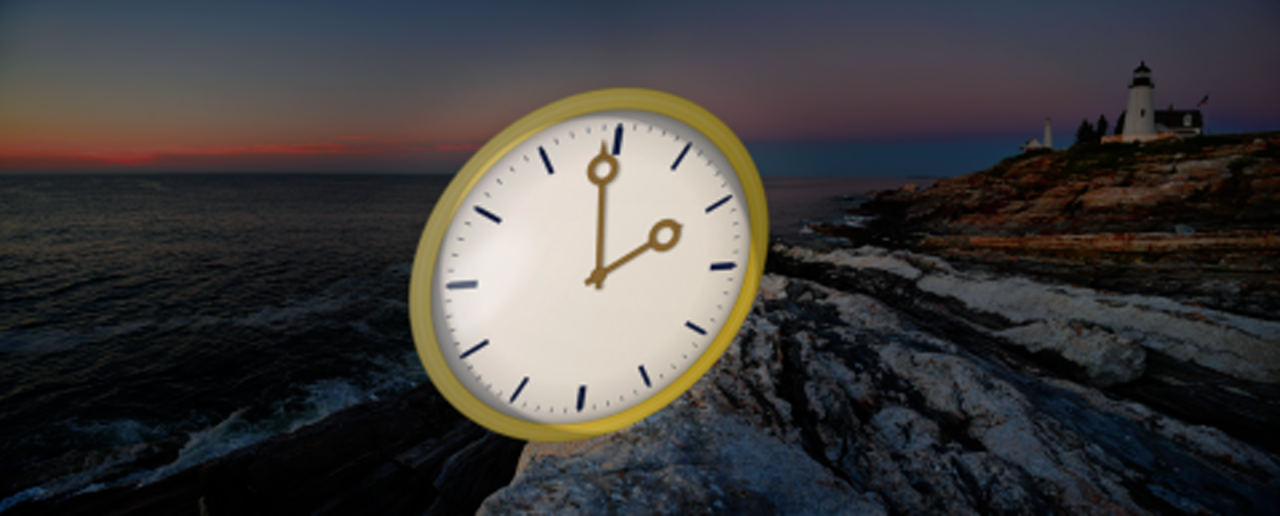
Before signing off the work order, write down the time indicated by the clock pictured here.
1:59
